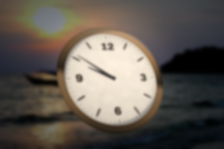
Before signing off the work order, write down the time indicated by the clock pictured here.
9:51
